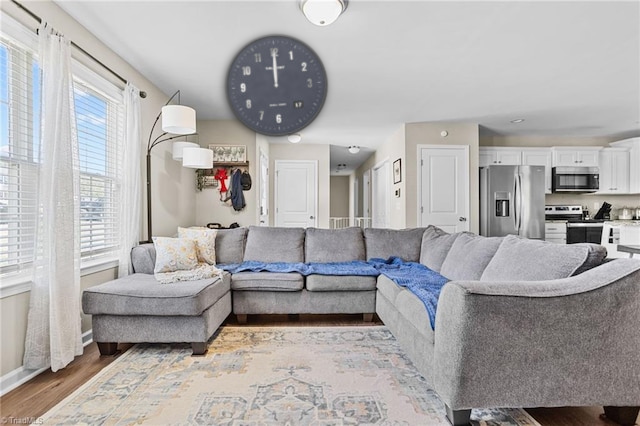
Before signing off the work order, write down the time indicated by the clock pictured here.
12:00
